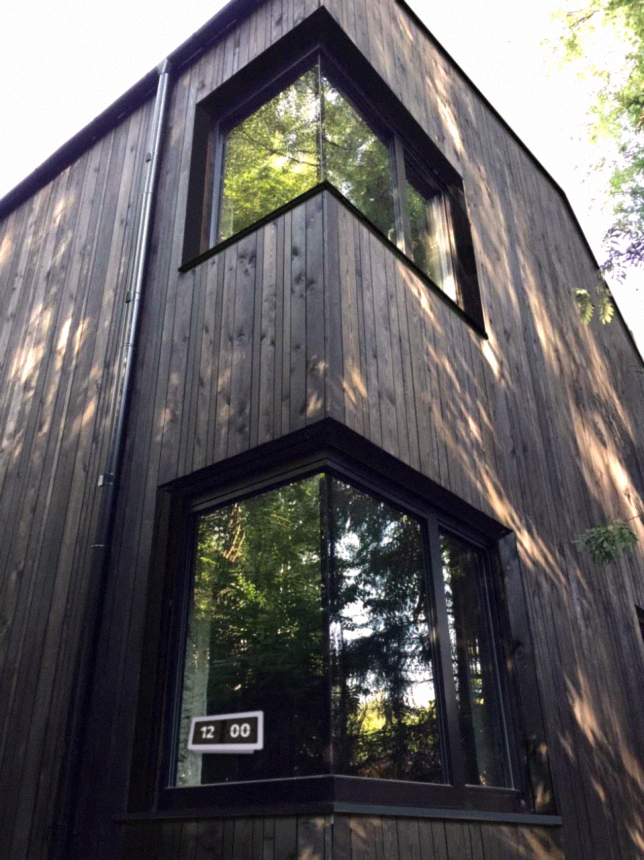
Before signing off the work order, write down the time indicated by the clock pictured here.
12:00
